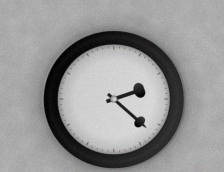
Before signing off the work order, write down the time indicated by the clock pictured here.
2:22
